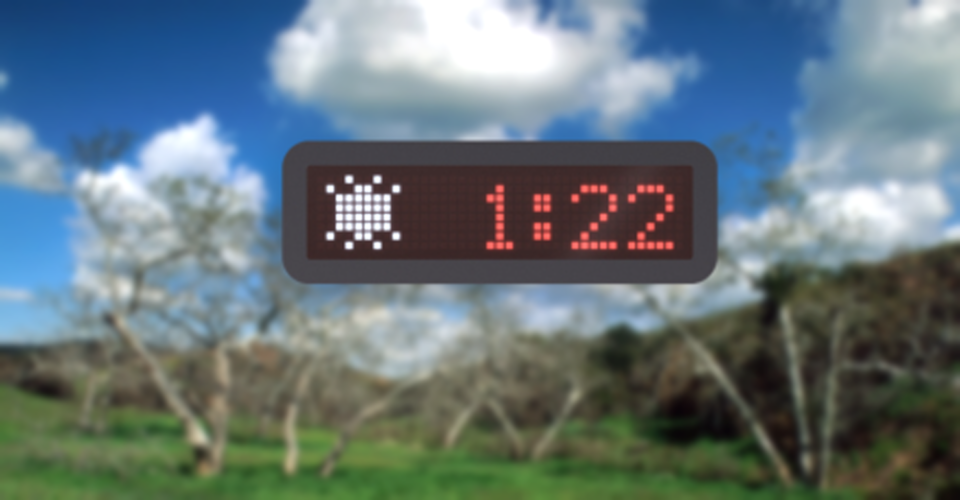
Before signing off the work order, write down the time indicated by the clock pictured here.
1:22
